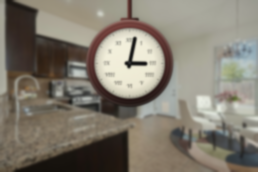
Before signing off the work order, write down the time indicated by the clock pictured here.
3:02
